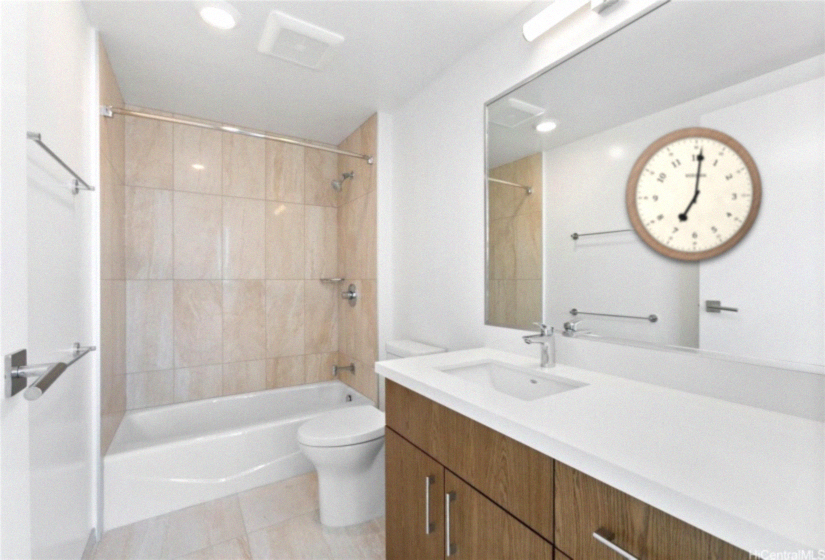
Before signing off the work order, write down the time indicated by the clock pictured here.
7:01
